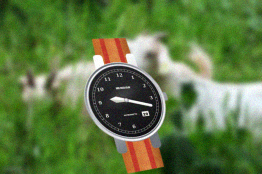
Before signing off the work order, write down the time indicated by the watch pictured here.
9:18
